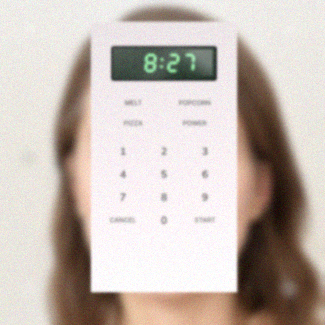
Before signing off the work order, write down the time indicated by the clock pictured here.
8:27
